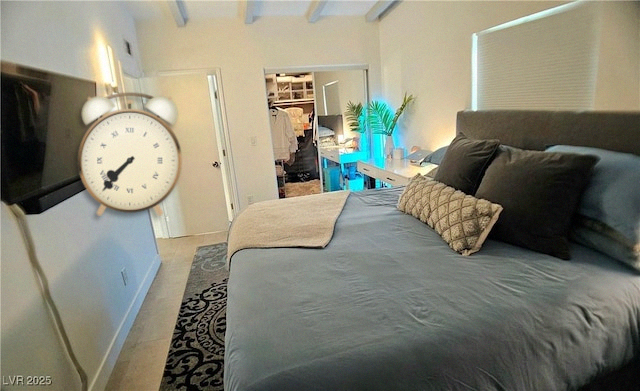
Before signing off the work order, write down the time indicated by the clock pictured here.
7:37
